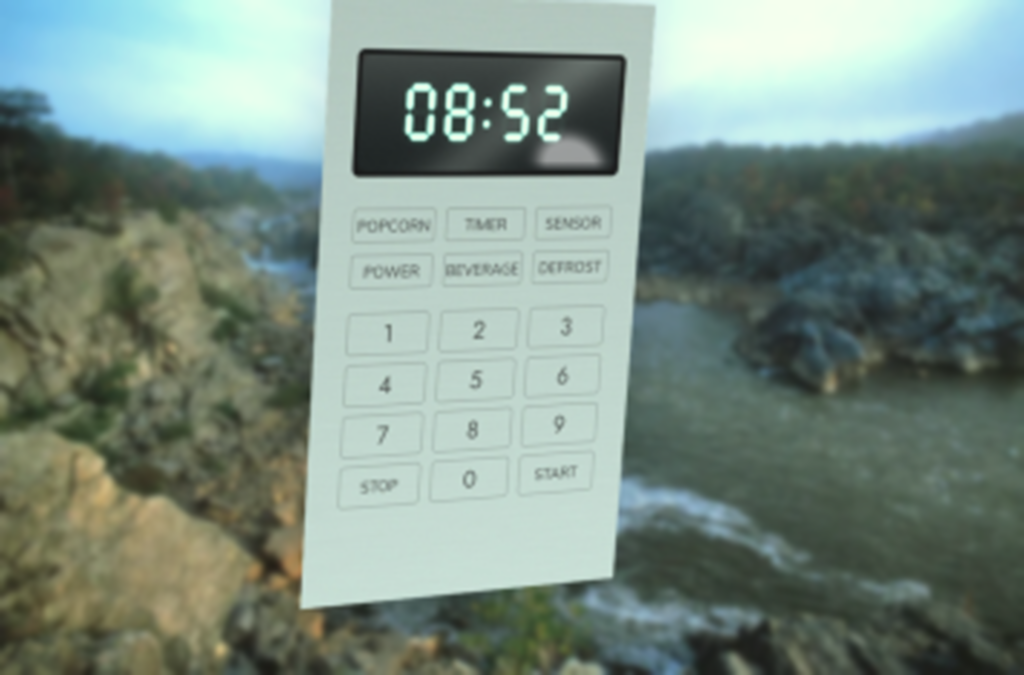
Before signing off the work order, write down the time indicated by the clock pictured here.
8:52
